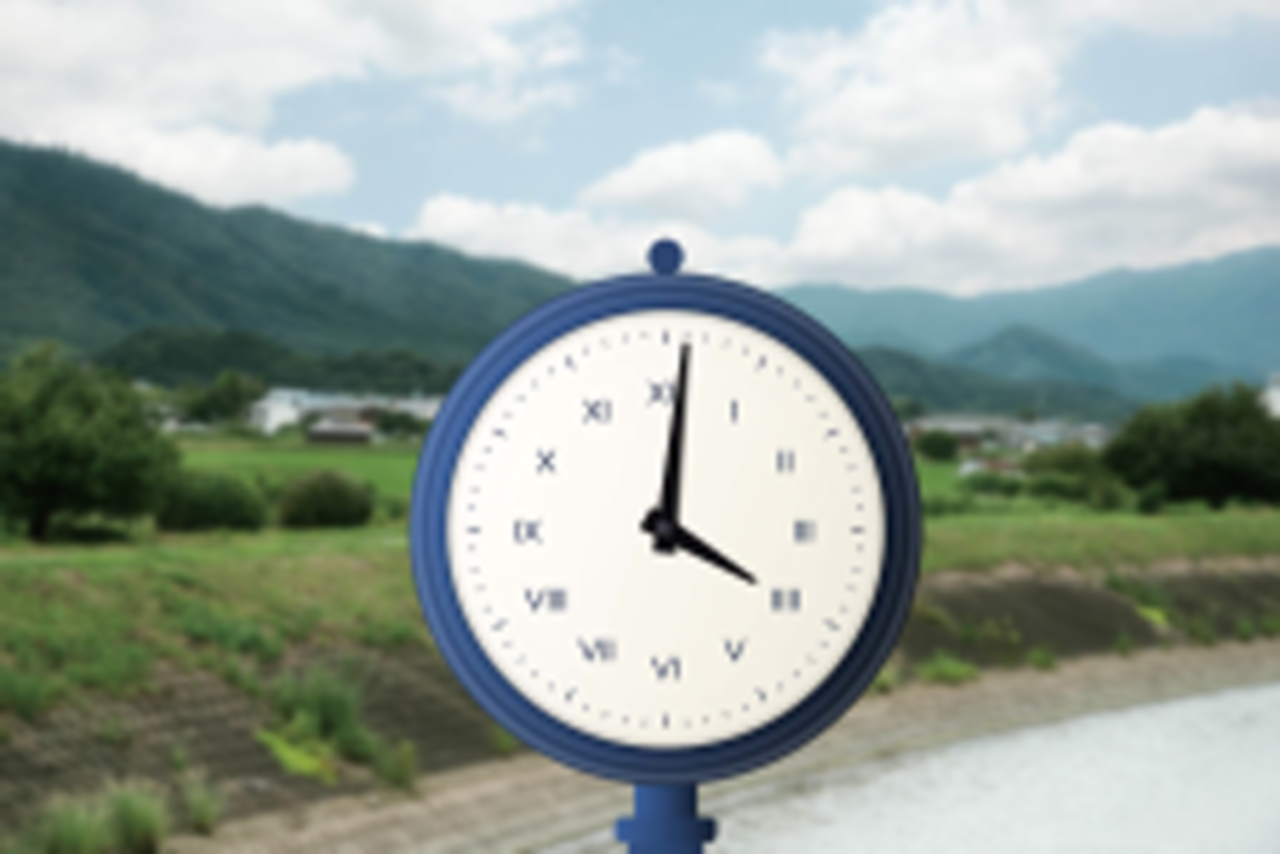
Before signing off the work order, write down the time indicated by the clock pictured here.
4:01
